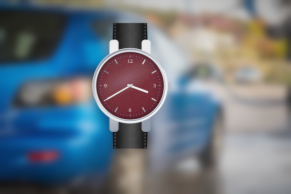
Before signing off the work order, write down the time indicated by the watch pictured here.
3:40
